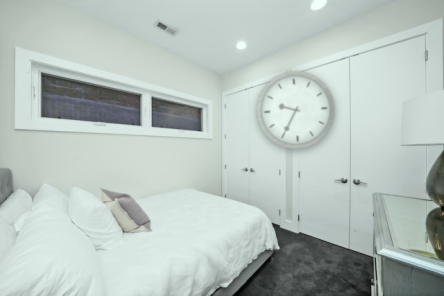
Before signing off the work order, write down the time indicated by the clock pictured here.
9:35
